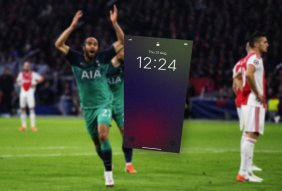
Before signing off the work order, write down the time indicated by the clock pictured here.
12:24
